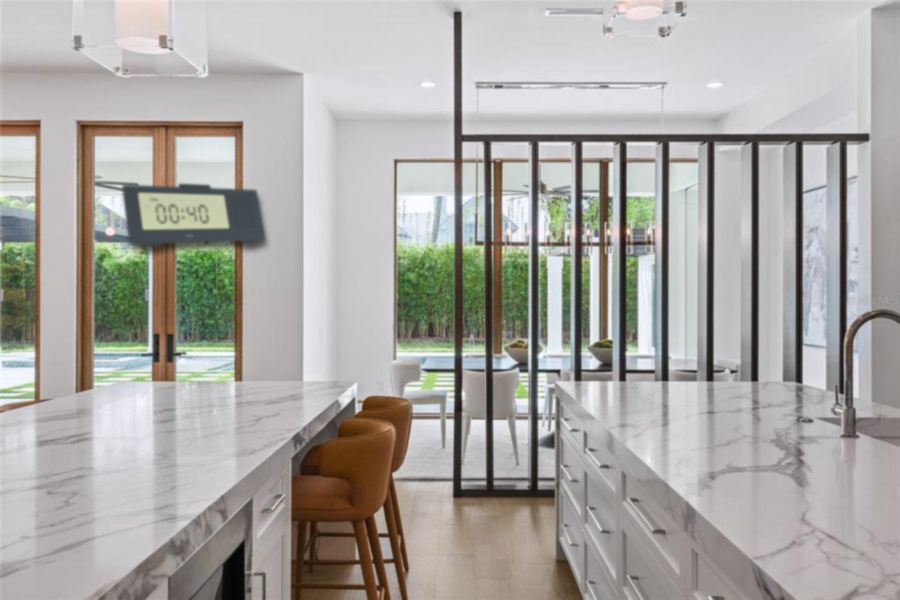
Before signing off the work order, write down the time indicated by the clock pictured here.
0:40
